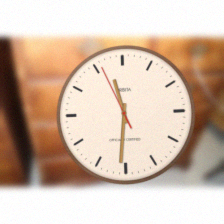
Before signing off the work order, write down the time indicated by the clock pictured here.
11:30:56
